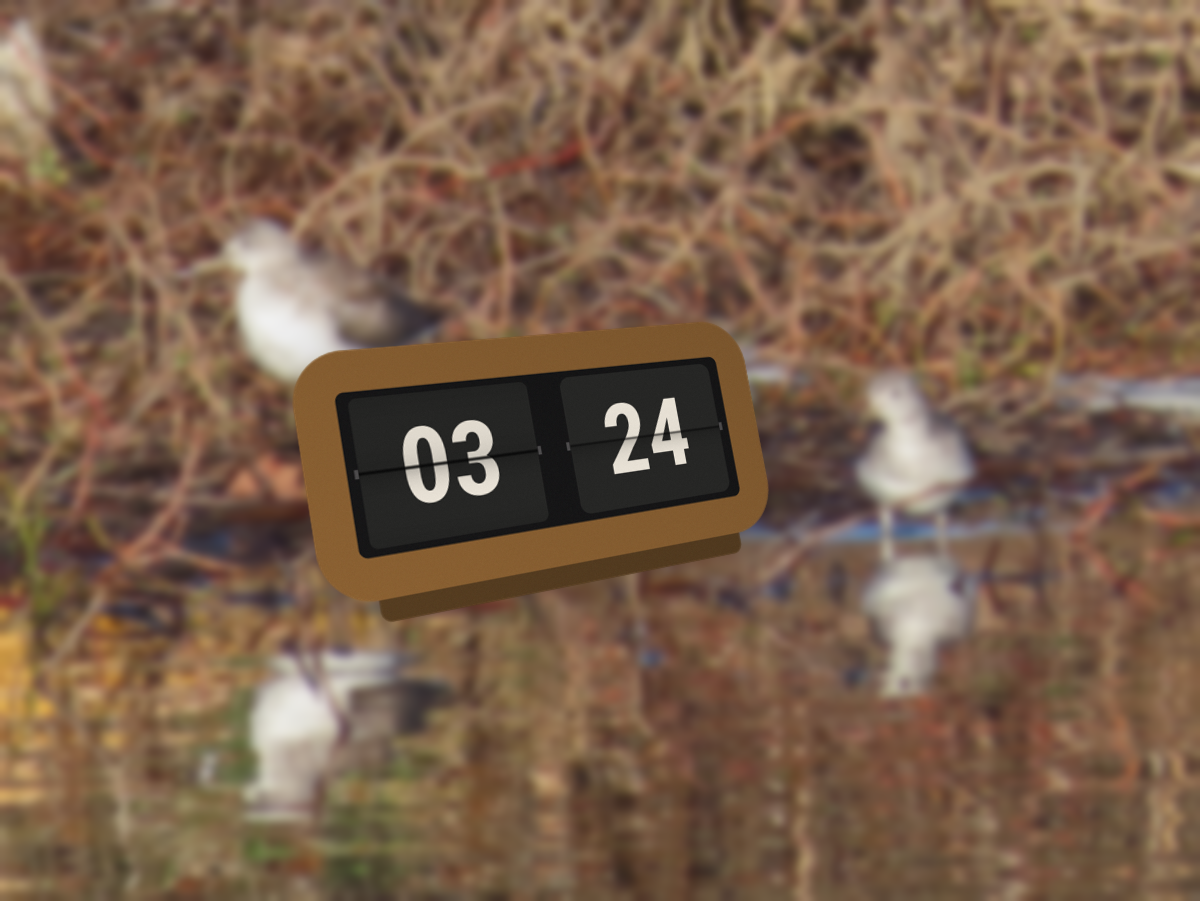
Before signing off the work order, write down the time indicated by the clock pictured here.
3:24
